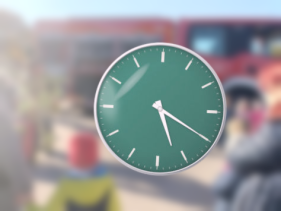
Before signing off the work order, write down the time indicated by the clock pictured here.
5:20
